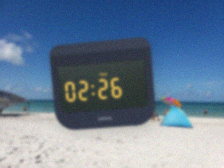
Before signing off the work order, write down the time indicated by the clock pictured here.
2:26
